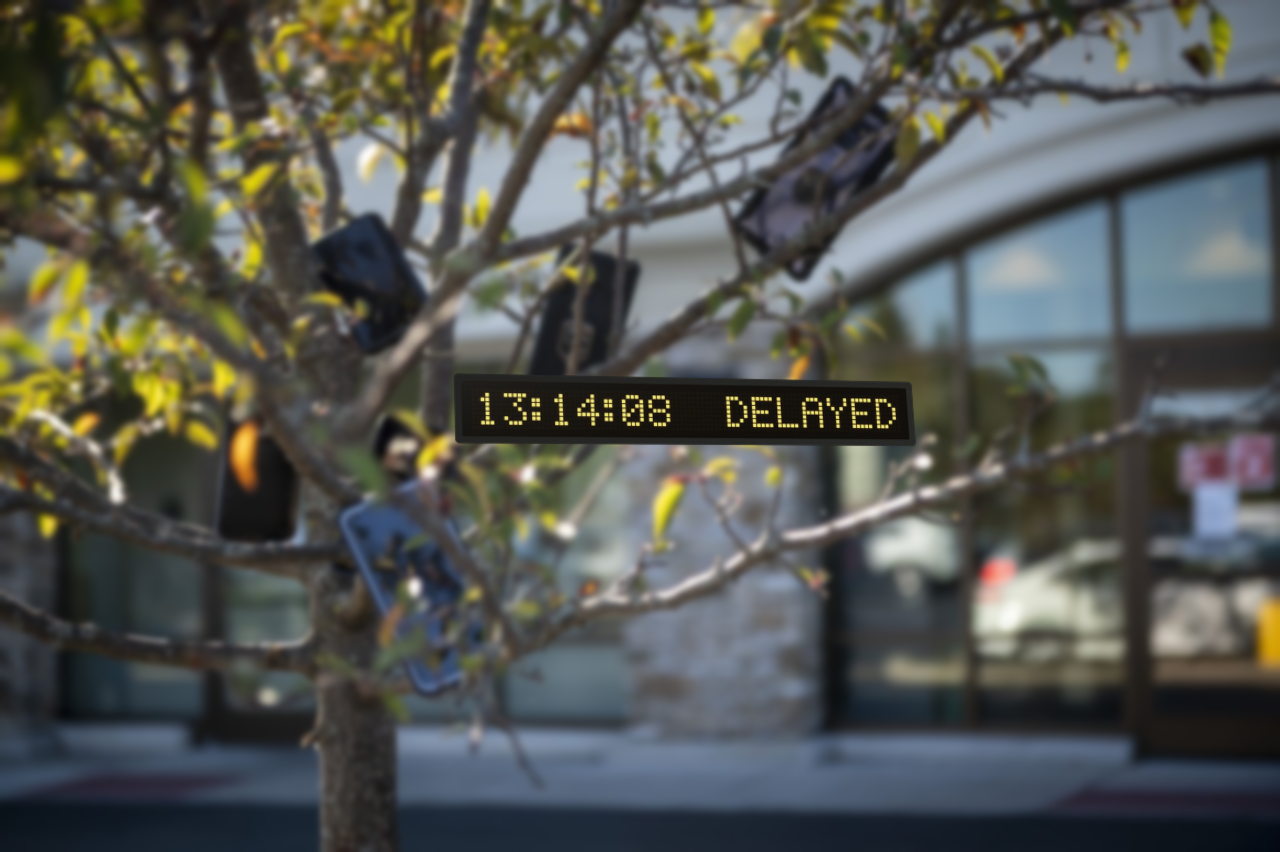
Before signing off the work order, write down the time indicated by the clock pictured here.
13:14:08
